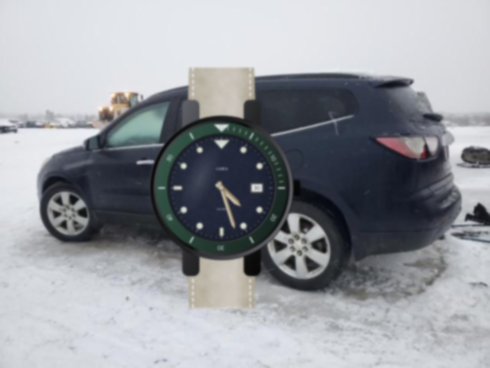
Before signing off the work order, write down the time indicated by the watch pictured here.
4:27
